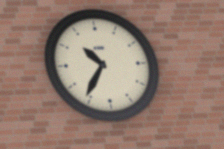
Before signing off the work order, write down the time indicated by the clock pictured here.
10:36
